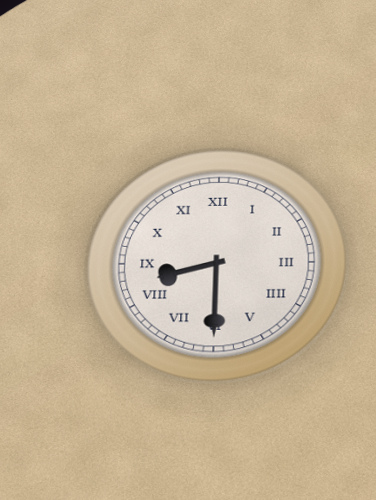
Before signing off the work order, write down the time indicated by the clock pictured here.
8:30
